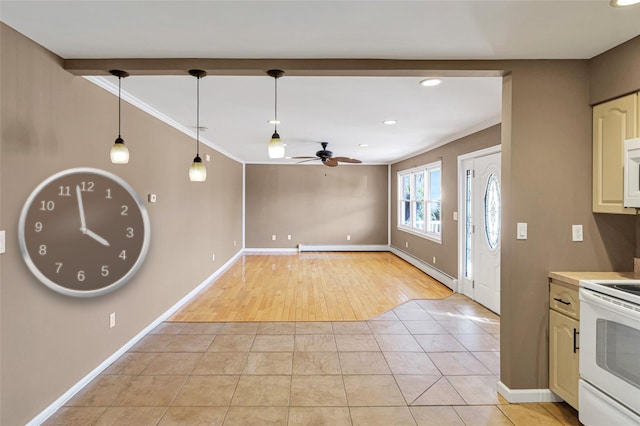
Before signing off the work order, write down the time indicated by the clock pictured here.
3:58
